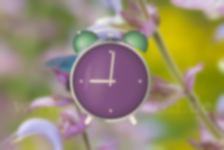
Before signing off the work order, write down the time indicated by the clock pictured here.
9:01
